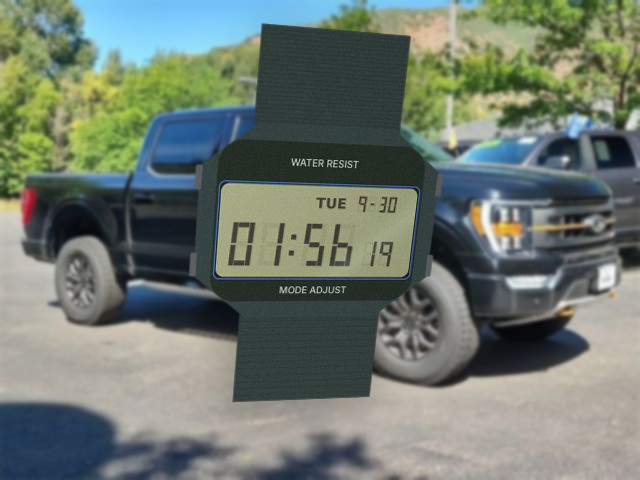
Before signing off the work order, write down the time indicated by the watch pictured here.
1:56:19
